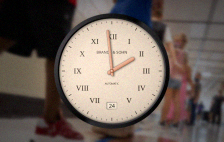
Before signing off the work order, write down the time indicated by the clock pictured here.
1:59
